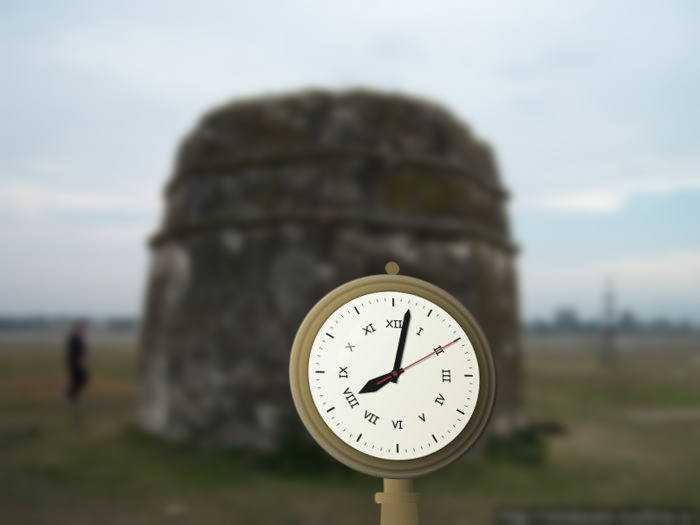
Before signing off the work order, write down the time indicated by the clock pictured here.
8:02:10
